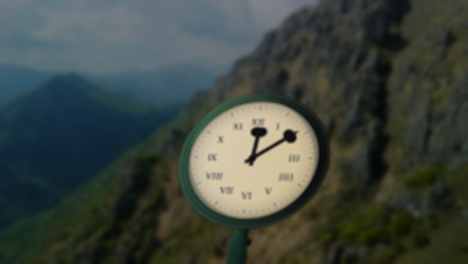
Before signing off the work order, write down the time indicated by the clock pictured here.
12:09
